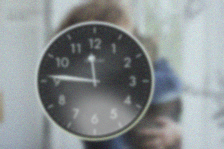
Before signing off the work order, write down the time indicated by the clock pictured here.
11:46
